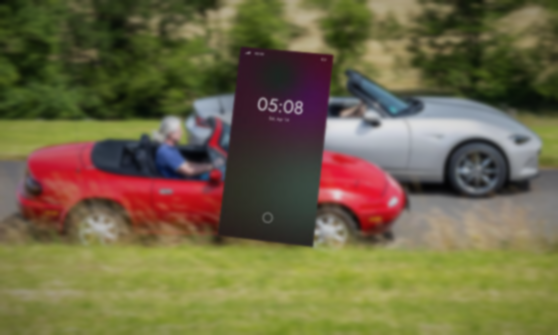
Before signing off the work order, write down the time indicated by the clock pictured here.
5:08
